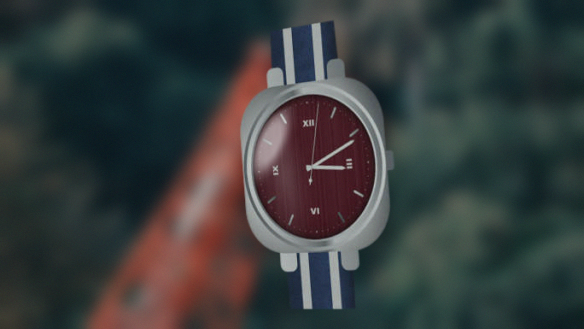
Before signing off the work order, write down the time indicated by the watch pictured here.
3:11:02
